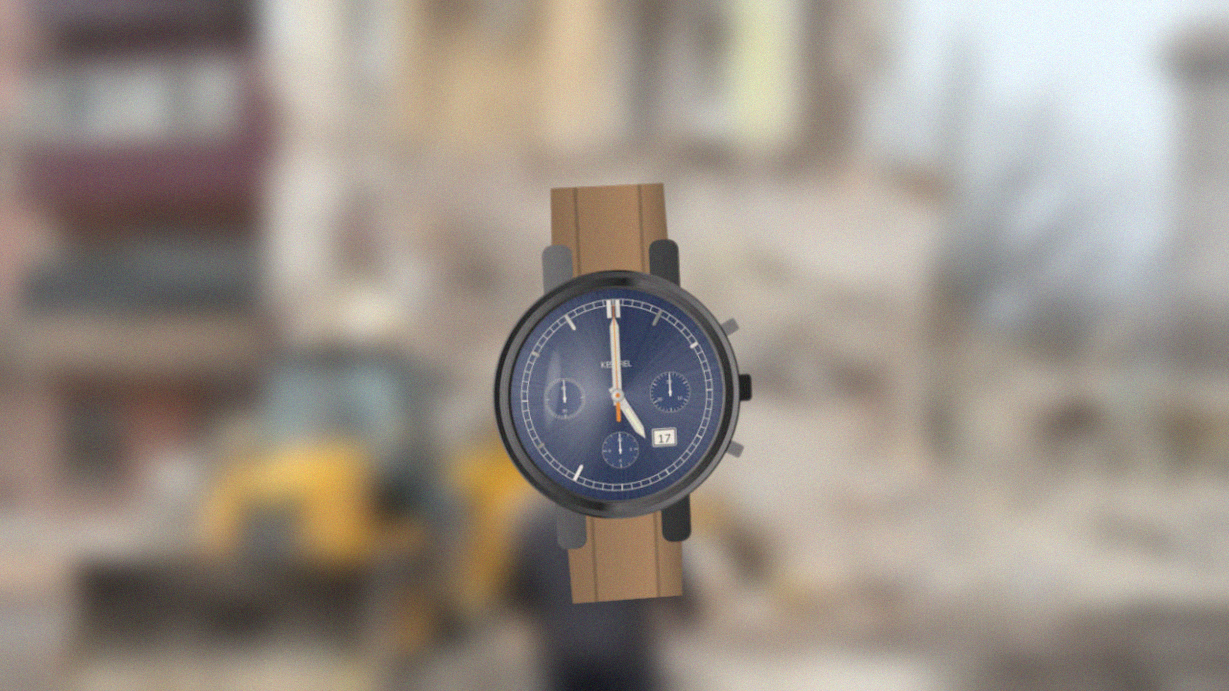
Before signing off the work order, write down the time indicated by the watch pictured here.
5:00
